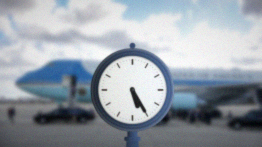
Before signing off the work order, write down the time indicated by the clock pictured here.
5:25
